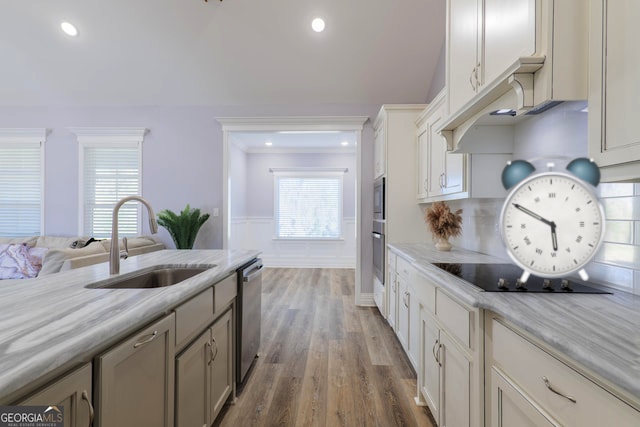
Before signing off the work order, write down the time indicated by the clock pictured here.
5:50
